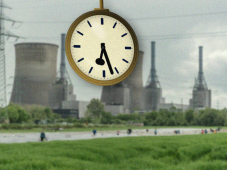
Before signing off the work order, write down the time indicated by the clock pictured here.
6:27
